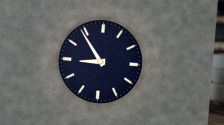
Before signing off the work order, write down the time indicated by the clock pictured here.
8:54
